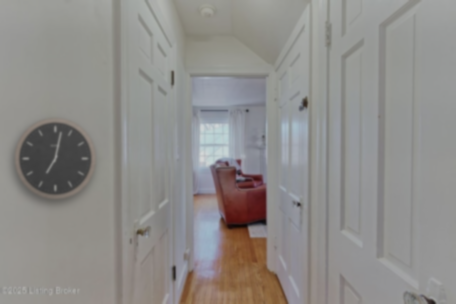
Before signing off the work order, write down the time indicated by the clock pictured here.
7:02
